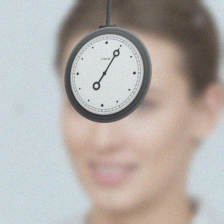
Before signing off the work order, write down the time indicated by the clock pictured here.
7:05
